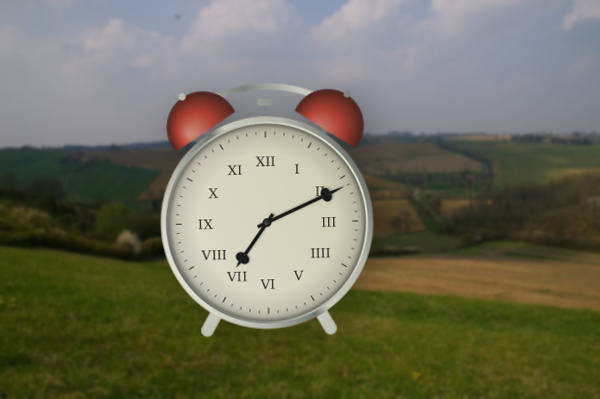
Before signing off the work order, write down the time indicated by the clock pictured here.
7:11
